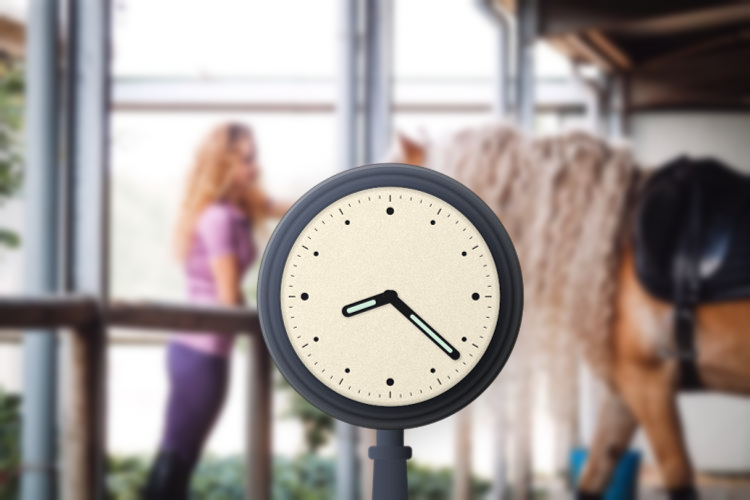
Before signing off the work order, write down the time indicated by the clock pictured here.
8:22
